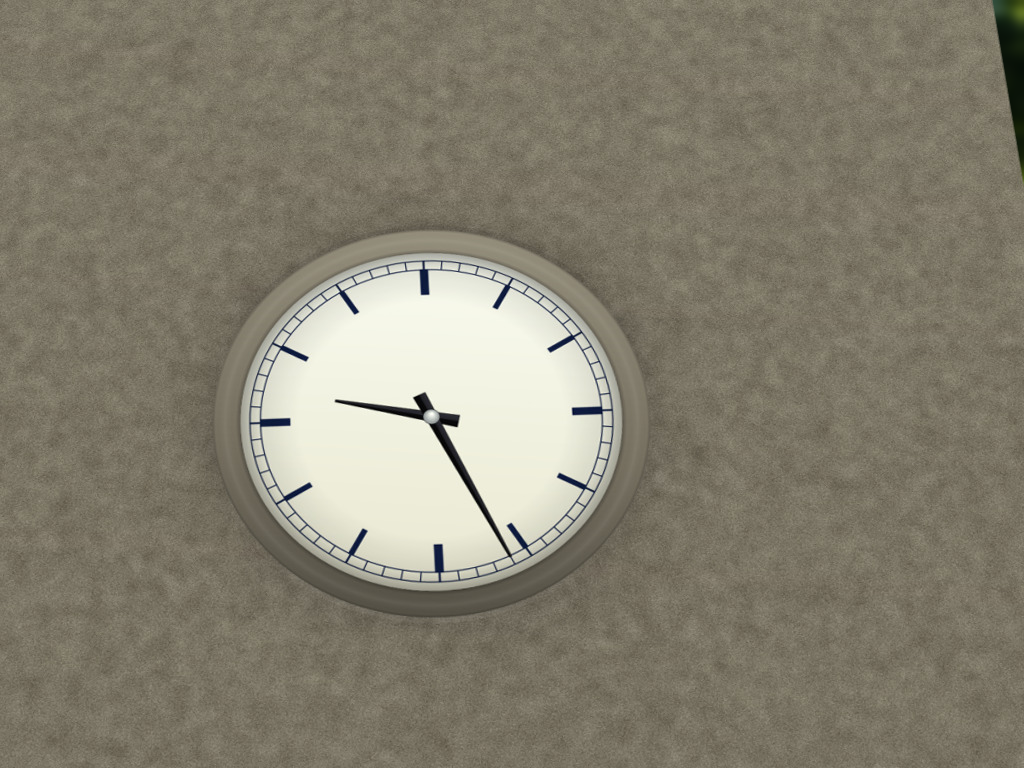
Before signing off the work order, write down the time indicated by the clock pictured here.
9:26
